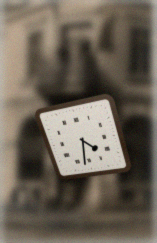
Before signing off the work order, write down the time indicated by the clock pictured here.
4:32
